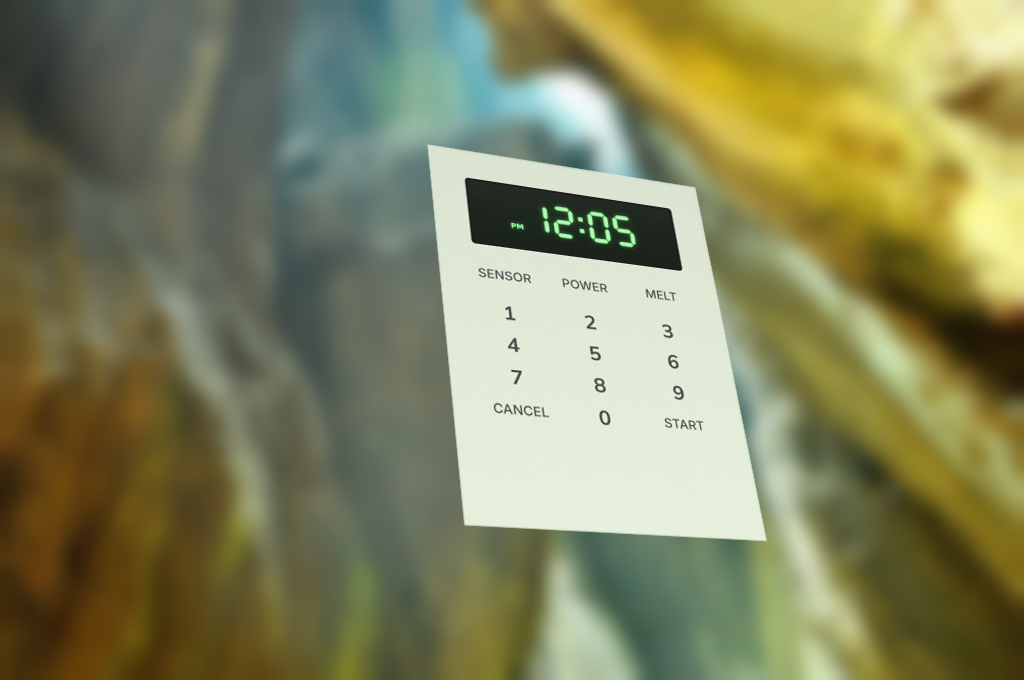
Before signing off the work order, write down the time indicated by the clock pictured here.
12:05
